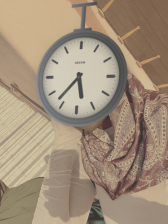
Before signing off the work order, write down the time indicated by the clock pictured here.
5:37
